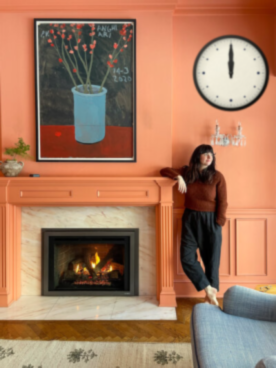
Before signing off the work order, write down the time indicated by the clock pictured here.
12:00
